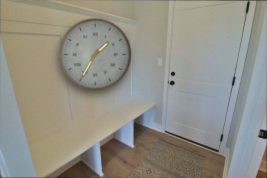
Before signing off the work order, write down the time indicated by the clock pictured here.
1:35
